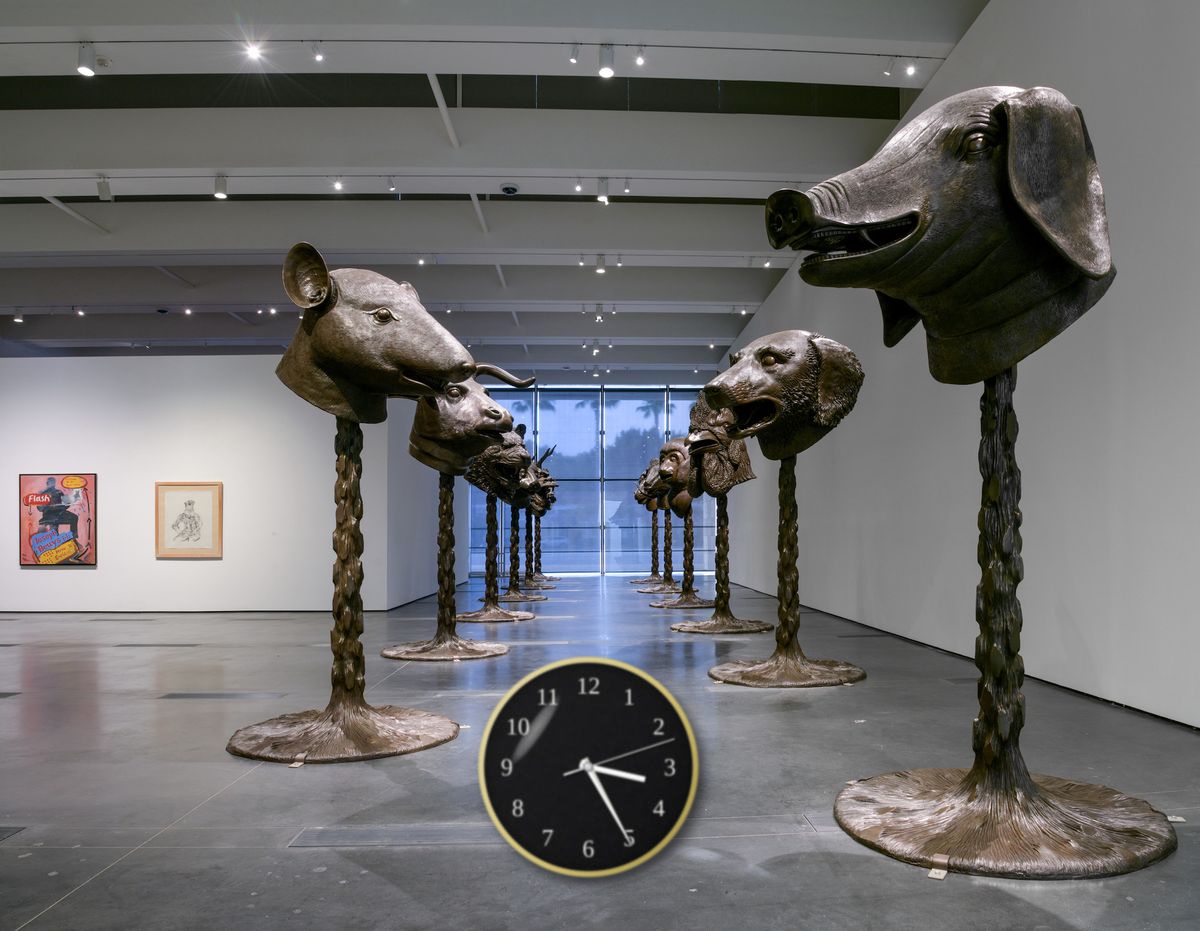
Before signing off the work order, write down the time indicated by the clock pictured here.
3:25:12
